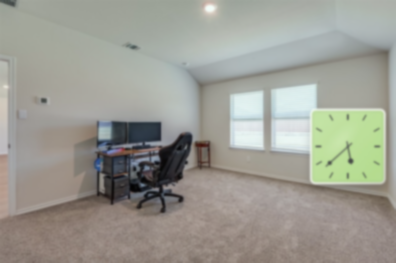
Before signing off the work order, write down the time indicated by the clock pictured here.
5:38
